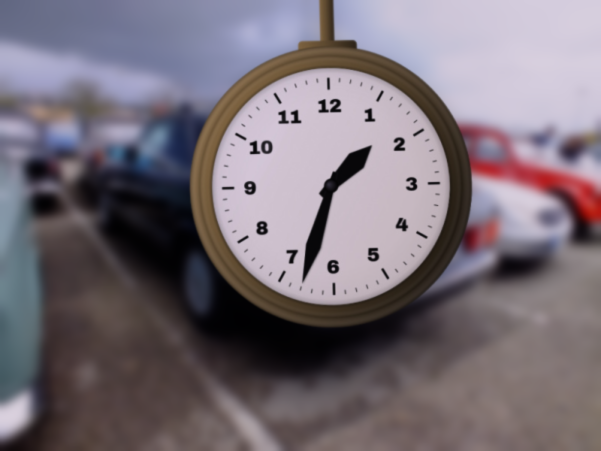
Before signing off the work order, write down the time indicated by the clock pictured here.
1:33
